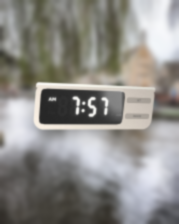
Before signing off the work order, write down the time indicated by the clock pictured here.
7:57
